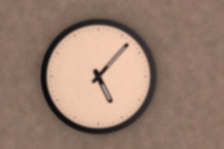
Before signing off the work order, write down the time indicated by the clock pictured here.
5:07
